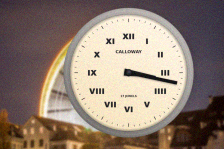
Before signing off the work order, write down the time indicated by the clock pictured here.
3:17
